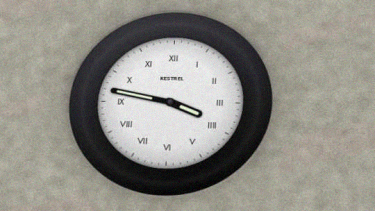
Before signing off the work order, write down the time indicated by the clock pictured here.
3:47
